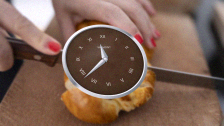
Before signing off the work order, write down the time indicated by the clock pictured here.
11:38
